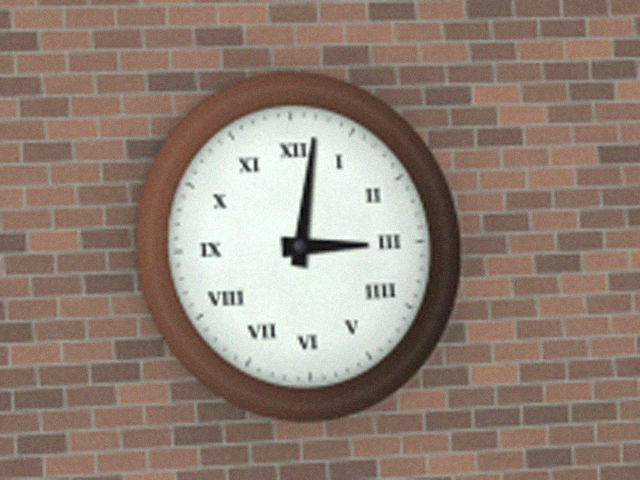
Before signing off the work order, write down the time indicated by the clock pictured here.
3:02
